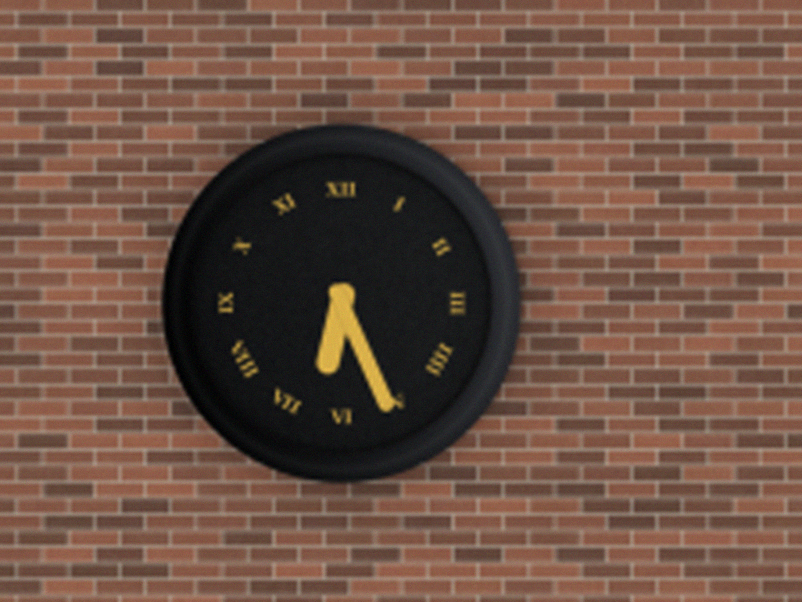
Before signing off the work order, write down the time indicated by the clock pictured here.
6:26
